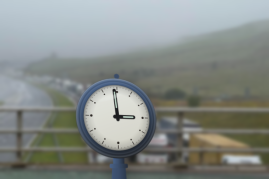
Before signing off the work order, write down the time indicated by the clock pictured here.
2:59
